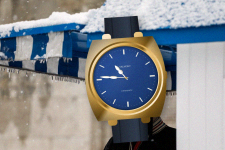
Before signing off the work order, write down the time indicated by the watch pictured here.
10:46
